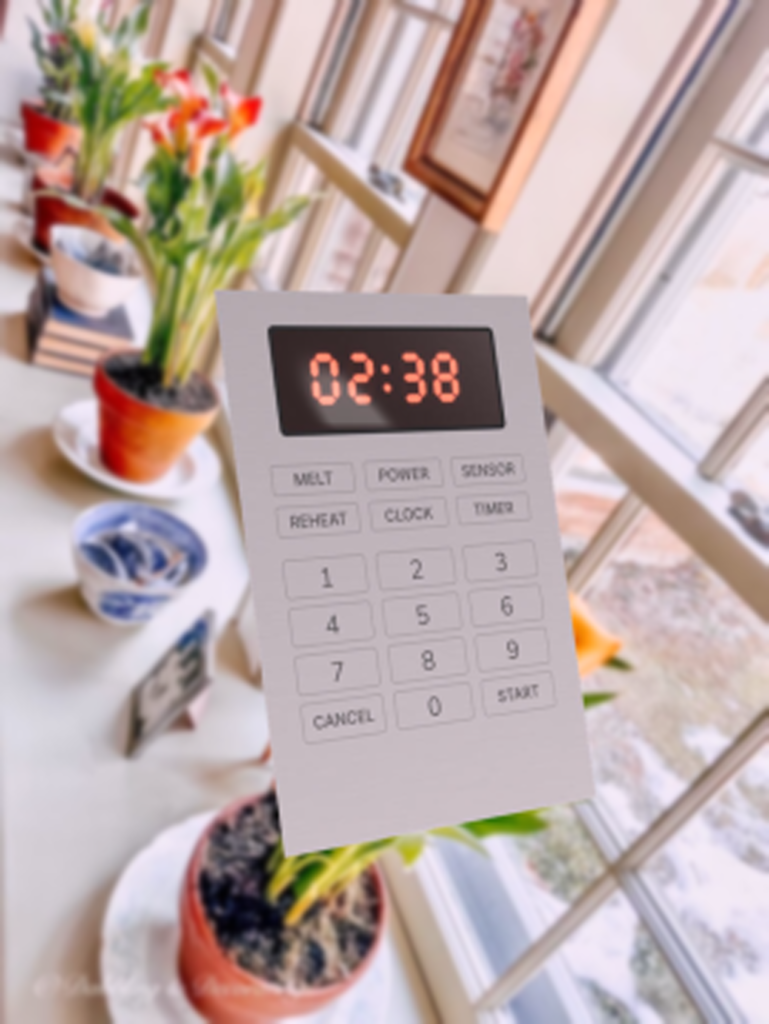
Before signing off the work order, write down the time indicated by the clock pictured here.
2:38
